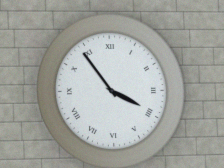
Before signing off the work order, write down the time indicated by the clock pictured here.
3:54
